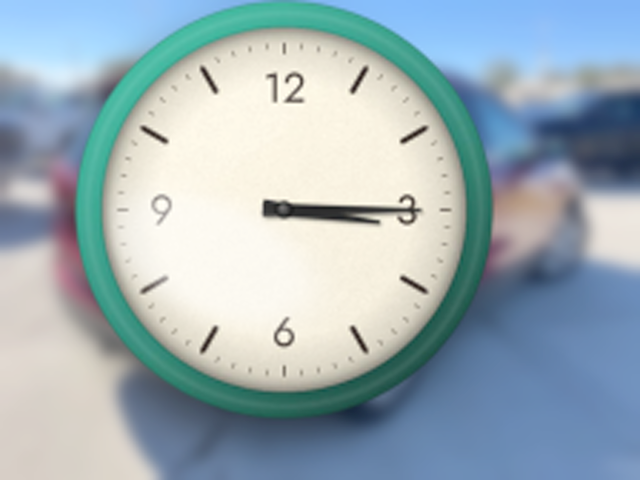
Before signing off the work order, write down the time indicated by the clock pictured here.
3:15
